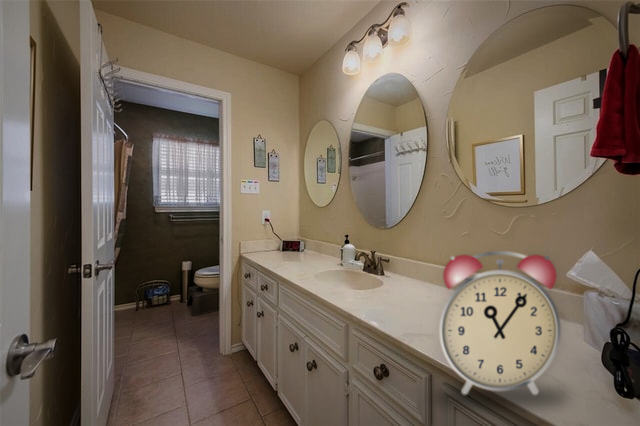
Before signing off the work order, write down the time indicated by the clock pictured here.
11:06
